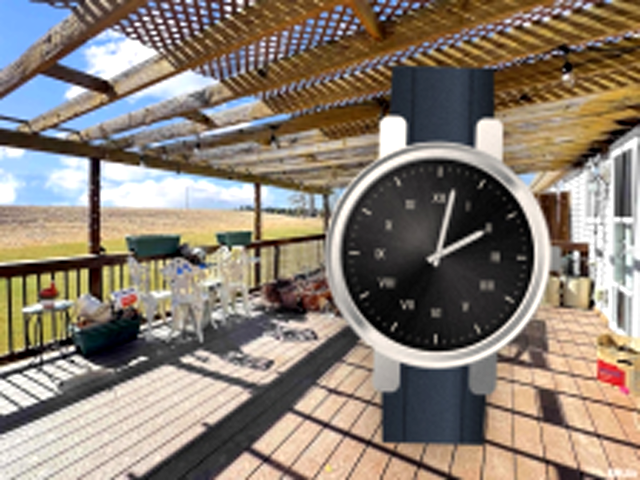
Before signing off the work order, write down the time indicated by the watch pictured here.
2:02
